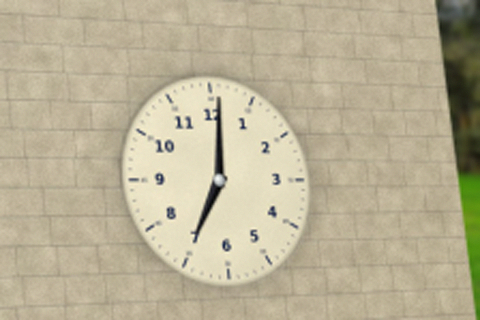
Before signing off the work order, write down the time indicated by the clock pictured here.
7:01
